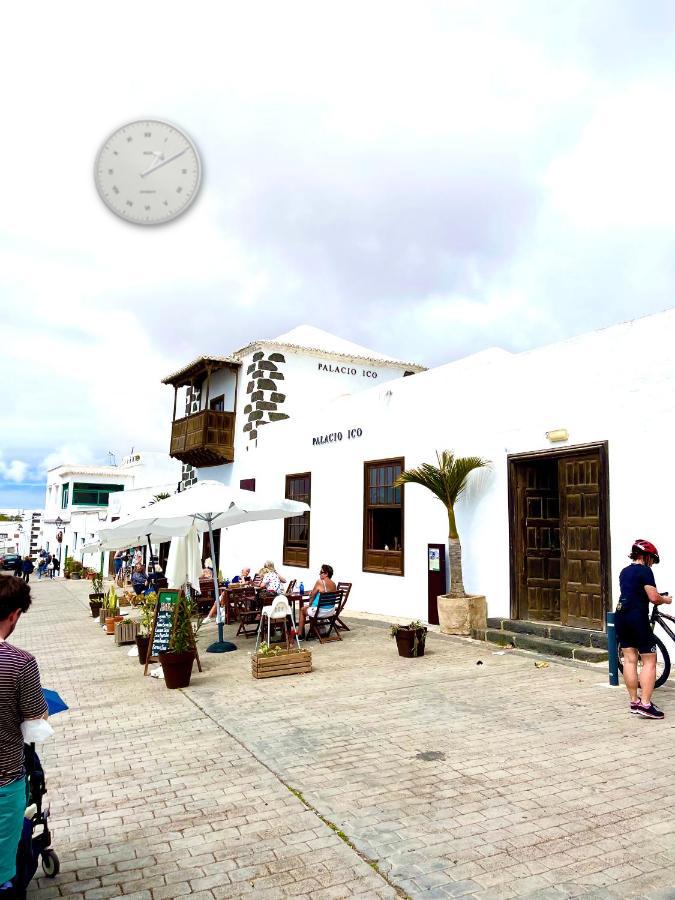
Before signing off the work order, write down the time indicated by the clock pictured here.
1:10
